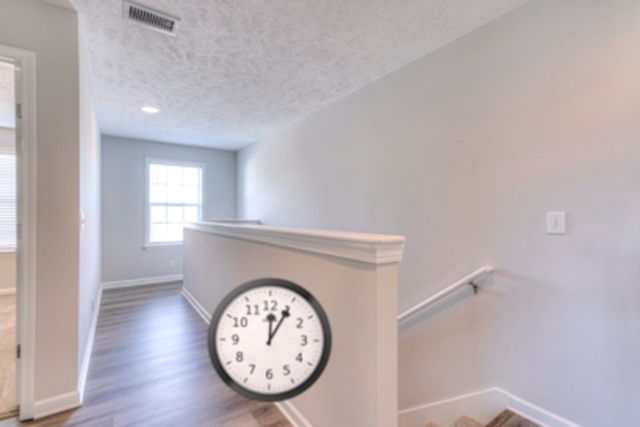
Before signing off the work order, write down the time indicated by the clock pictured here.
12:05
